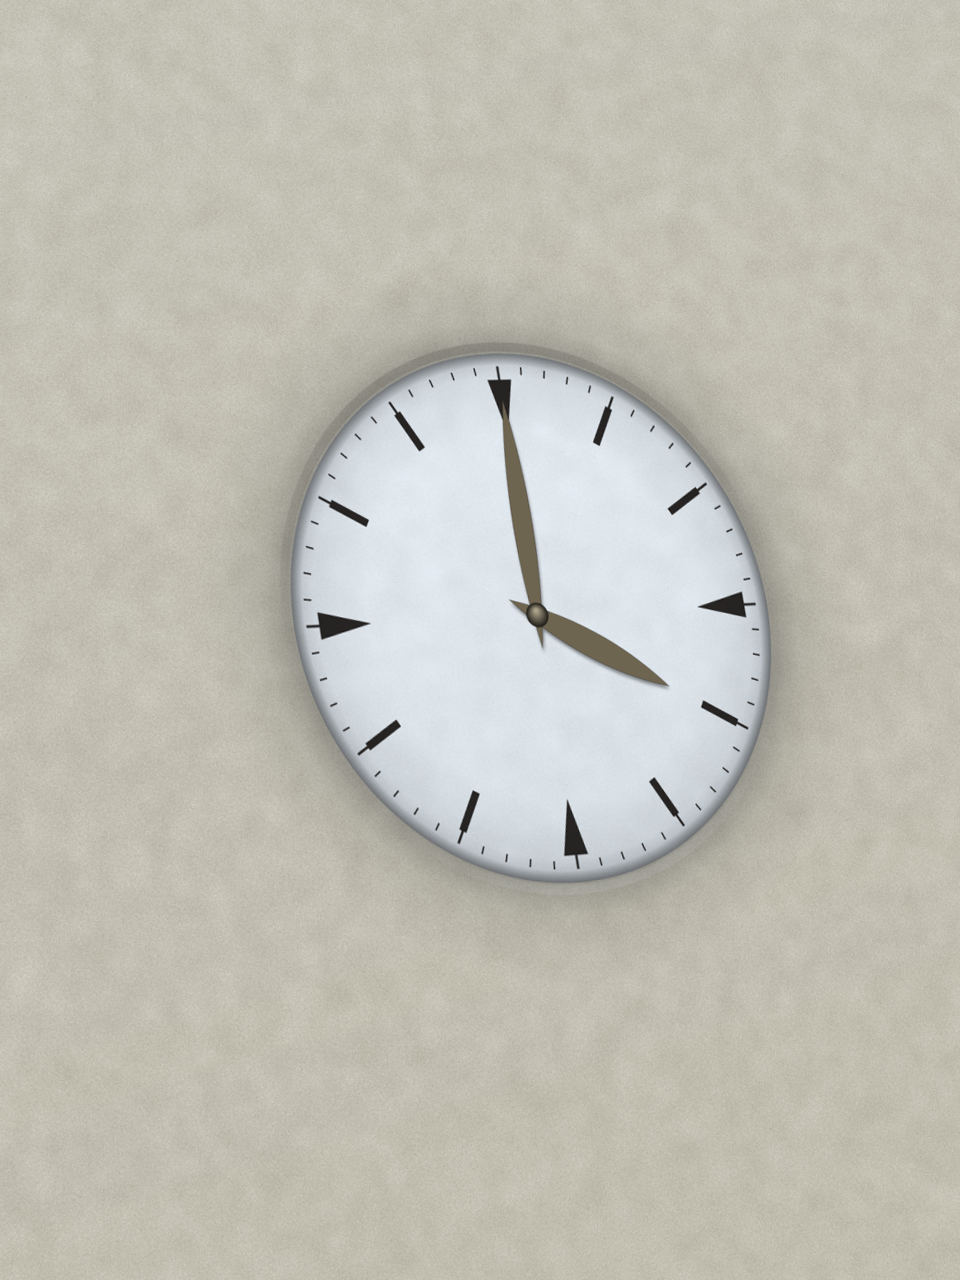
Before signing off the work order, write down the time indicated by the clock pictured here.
4:00
